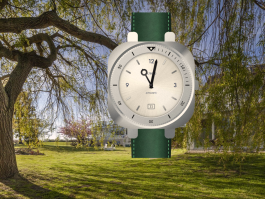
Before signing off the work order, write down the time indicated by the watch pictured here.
11:02
